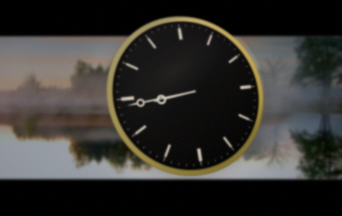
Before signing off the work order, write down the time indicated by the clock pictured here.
8:44
